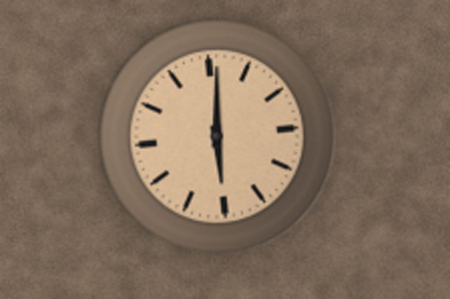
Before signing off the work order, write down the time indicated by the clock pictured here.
6:01
